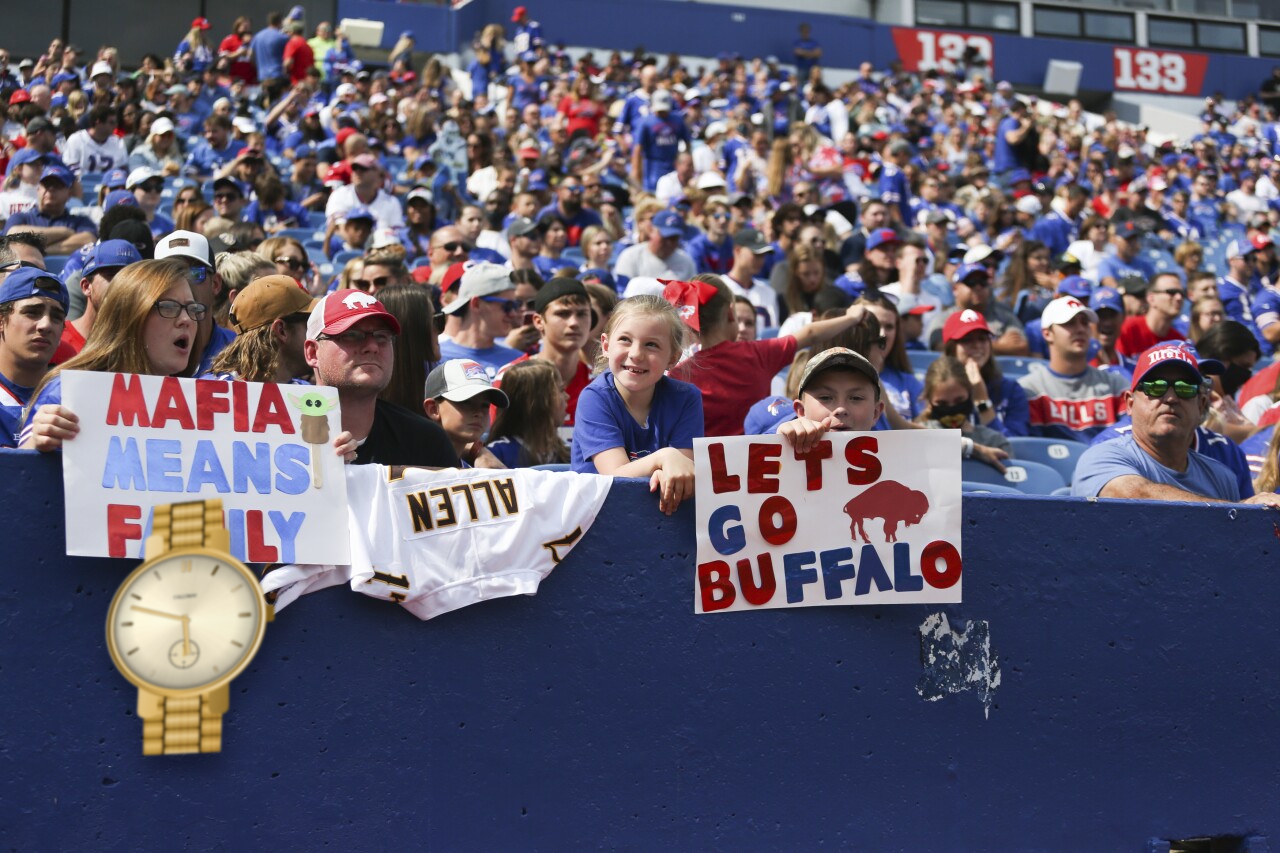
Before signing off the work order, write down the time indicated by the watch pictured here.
5:48
